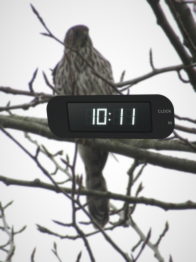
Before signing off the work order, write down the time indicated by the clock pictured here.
10:11
